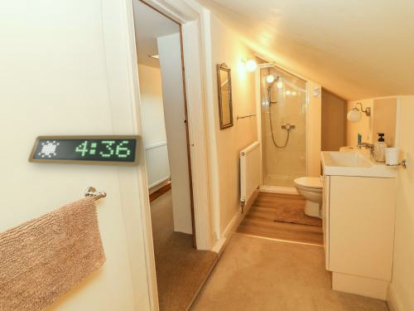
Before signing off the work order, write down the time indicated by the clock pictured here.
4:36
